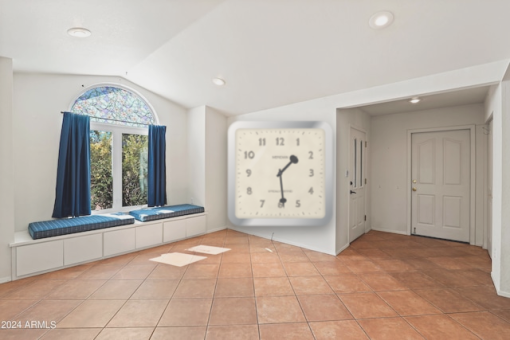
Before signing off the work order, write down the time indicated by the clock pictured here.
1:29
